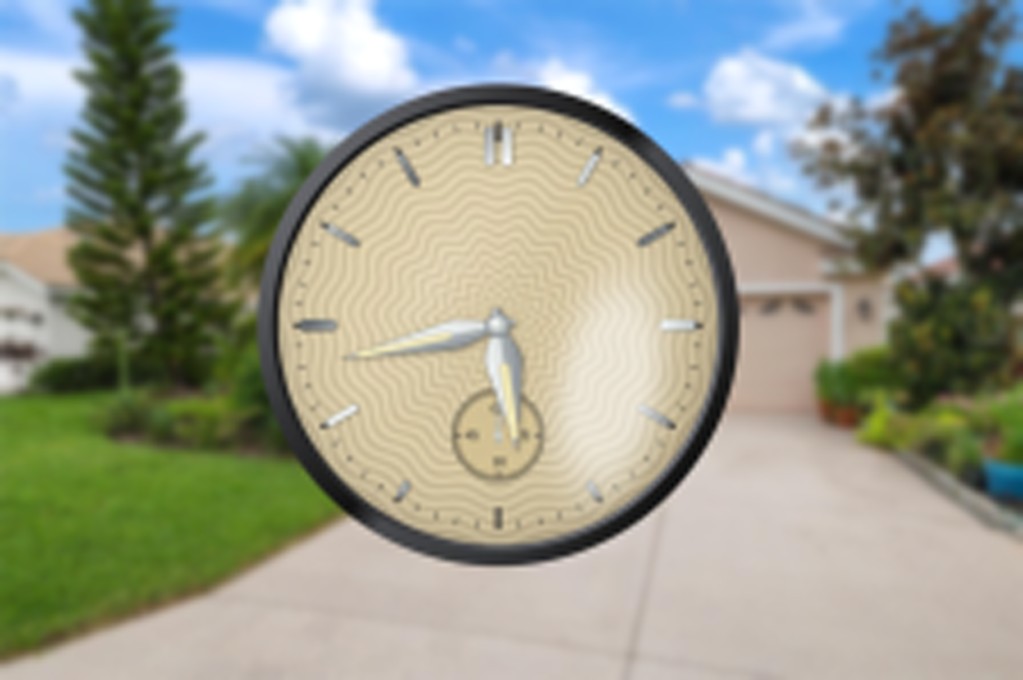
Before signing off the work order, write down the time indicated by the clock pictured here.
5:43
